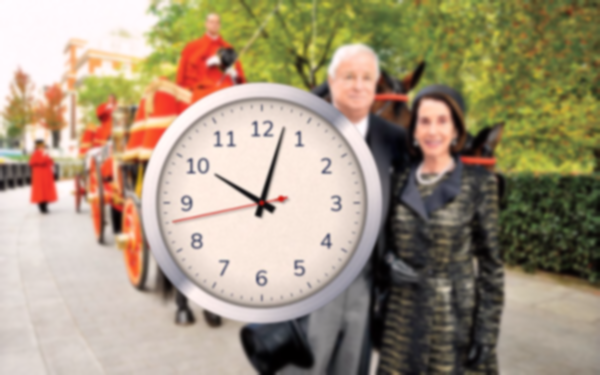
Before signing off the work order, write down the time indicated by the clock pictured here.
10:02:43
